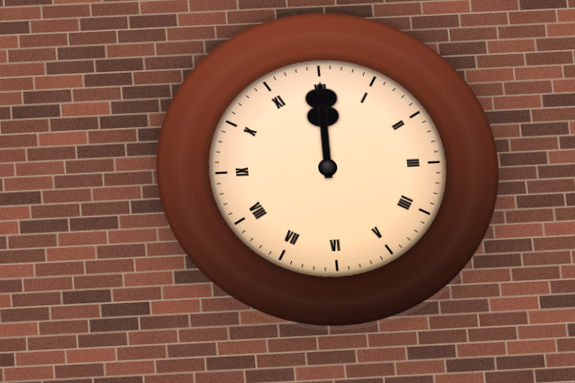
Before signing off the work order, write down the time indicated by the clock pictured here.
12:00
